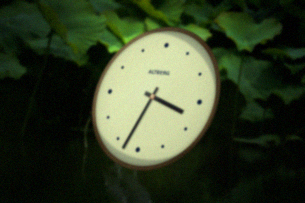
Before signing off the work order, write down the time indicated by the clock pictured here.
3:33
